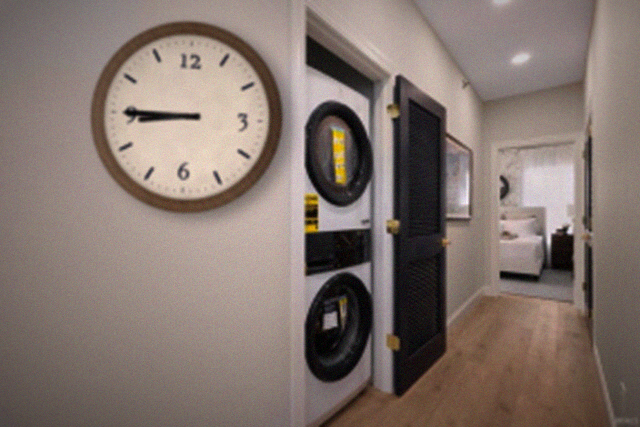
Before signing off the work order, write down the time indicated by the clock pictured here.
8:45
